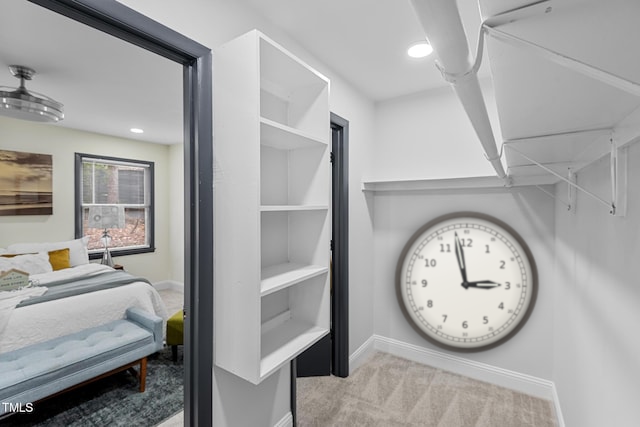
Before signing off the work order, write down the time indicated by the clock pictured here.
2:58
